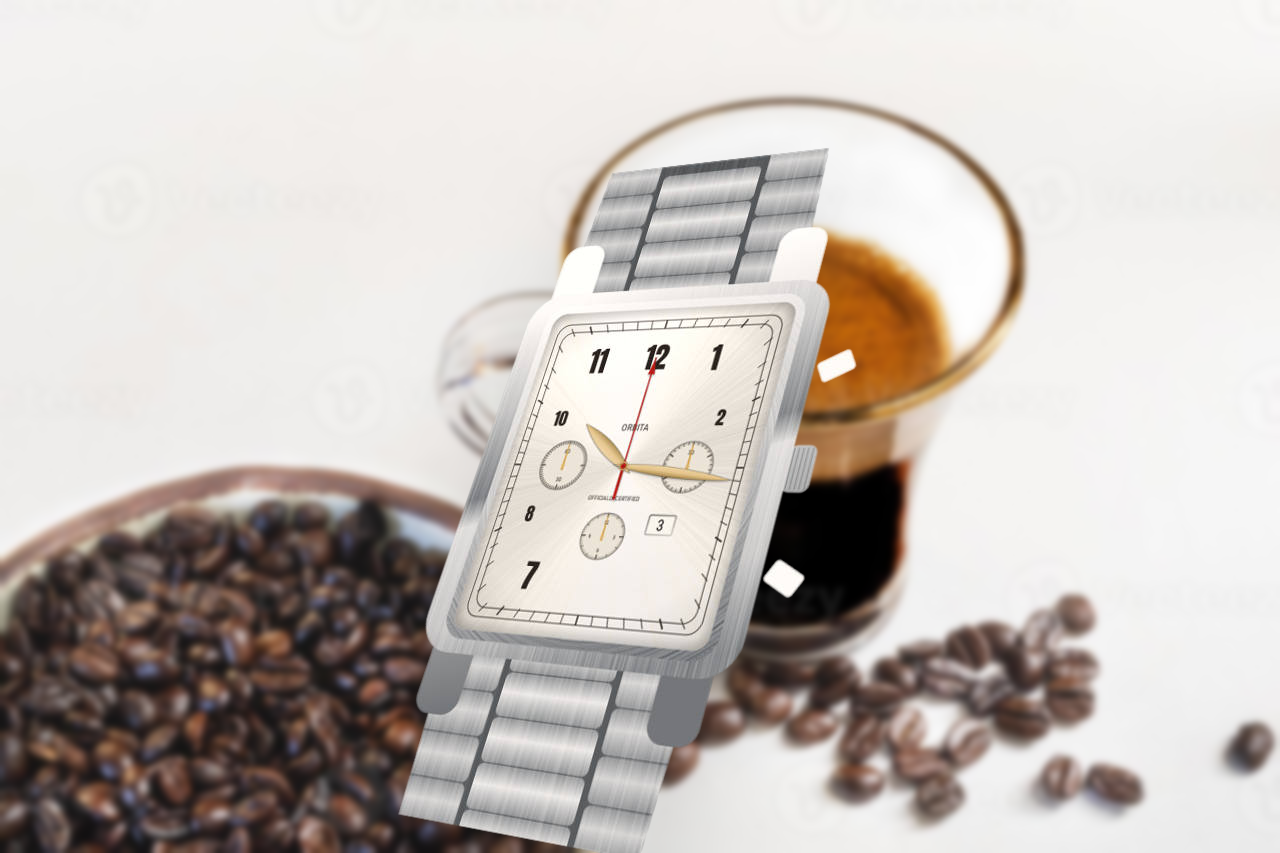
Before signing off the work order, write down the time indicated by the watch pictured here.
10:16
